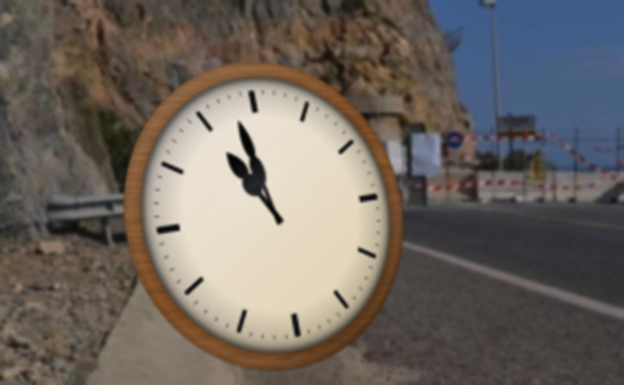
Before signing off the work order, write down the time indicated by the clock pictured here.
10:58
